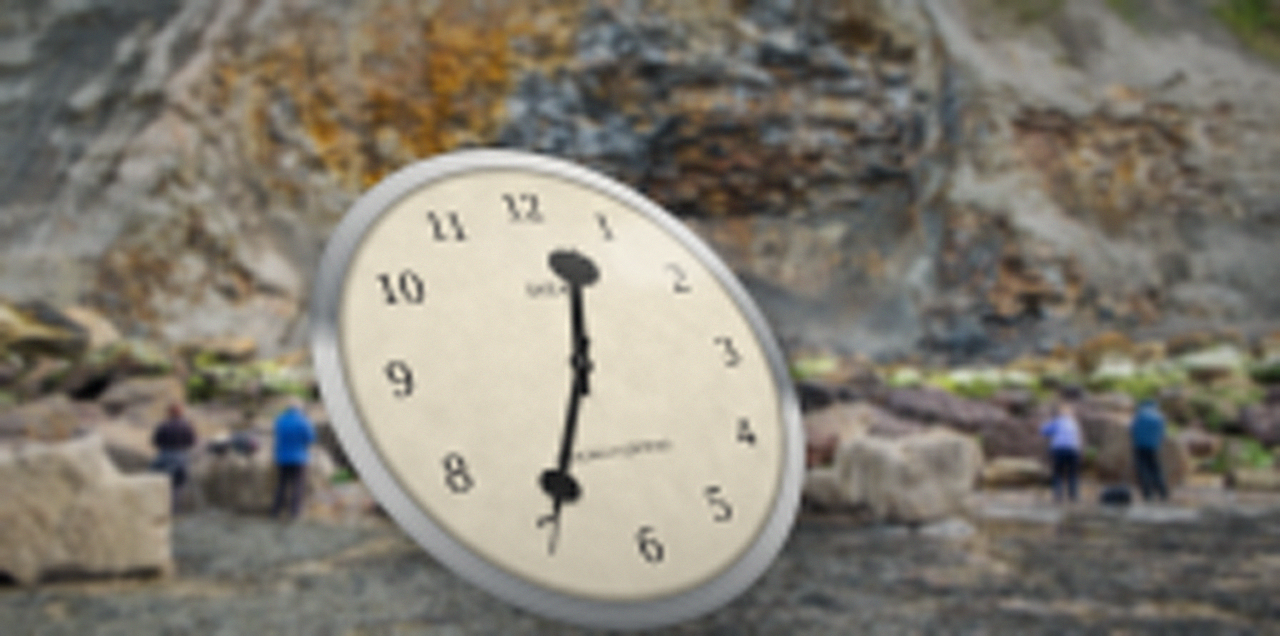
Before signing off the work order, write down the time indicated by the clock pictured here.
12:35
